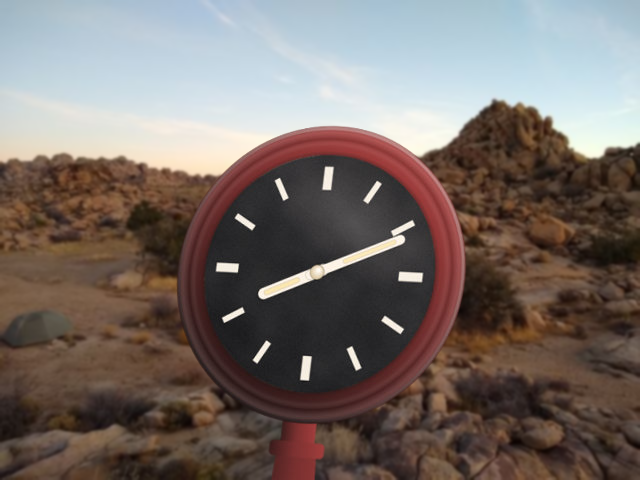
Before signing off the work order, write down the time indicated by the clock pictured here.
8:11
